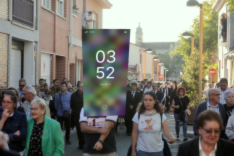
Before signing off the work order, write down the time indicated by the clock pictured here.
3:52
